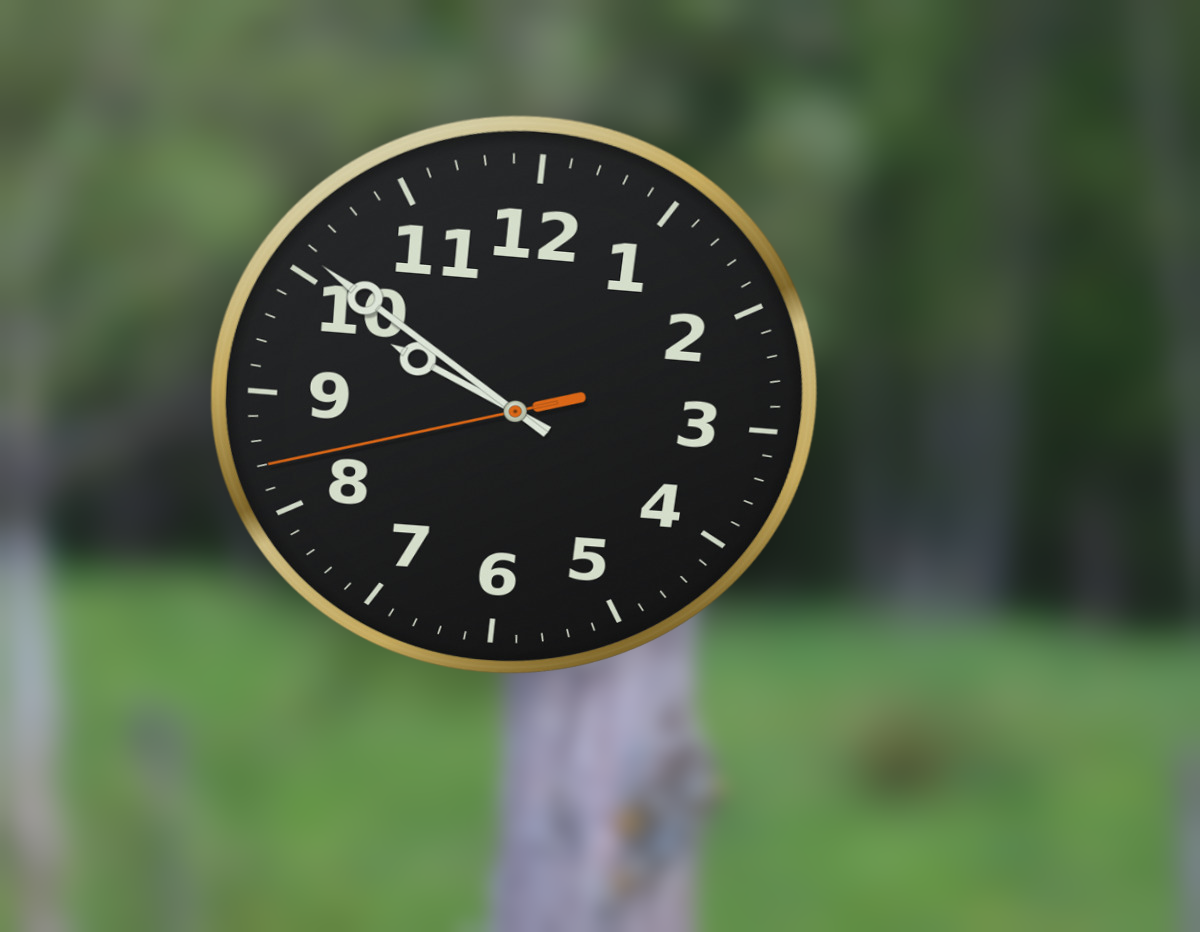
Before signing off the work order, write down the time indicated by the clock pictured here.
9:50:42
